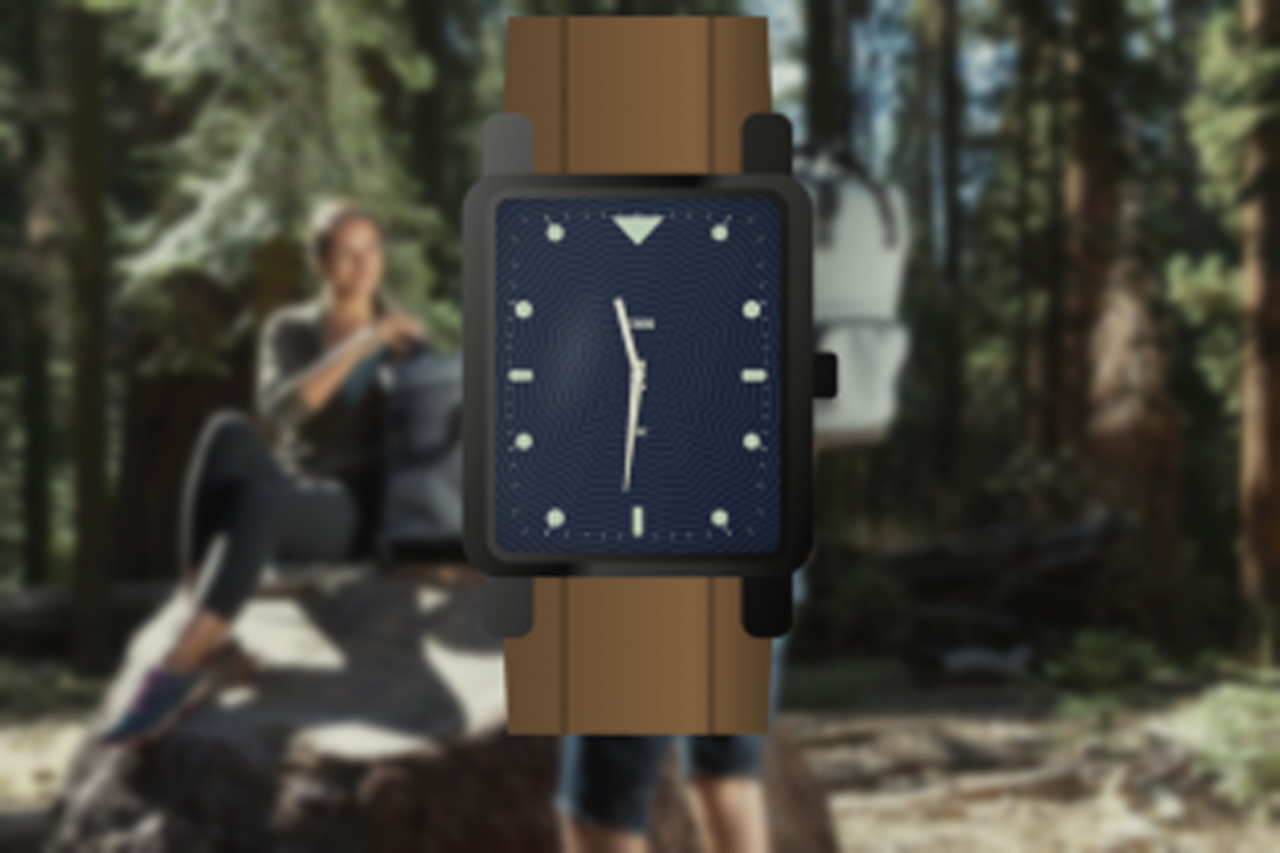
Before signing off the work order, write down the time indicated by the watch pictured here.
11:31
